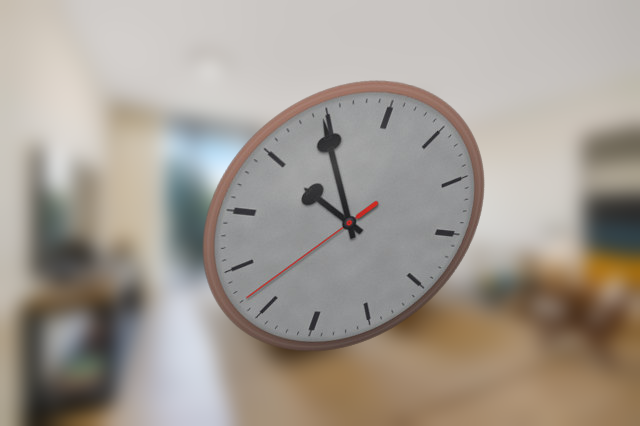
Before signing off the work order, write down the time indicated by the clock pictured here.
9:54:37
